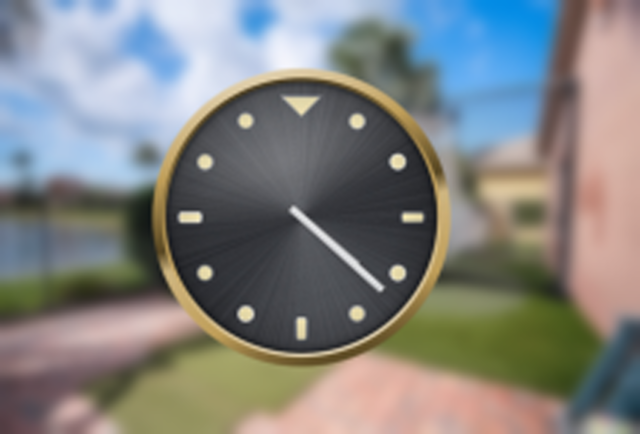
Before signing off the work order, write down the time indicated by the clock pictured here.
4:22
